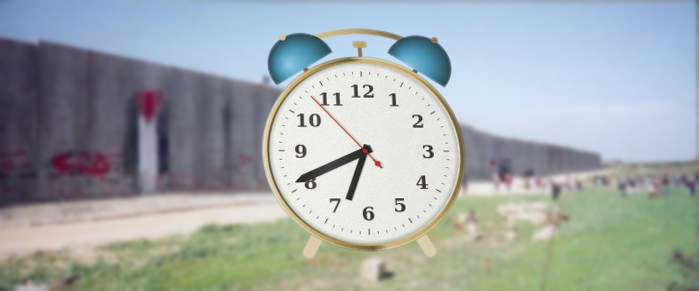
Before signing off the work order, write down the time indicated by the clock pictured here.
6:40:53
